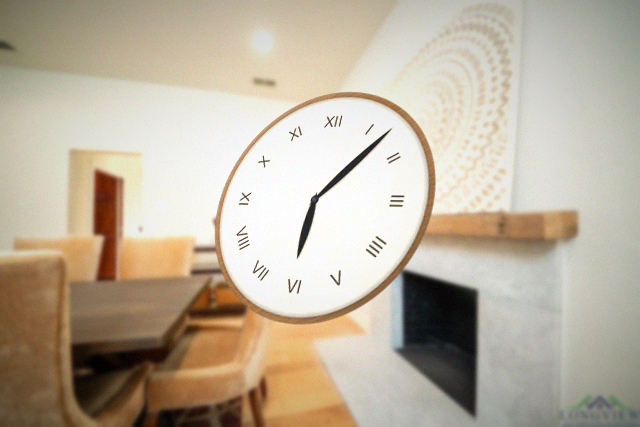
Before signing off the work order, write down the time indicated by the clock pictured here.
6:07
